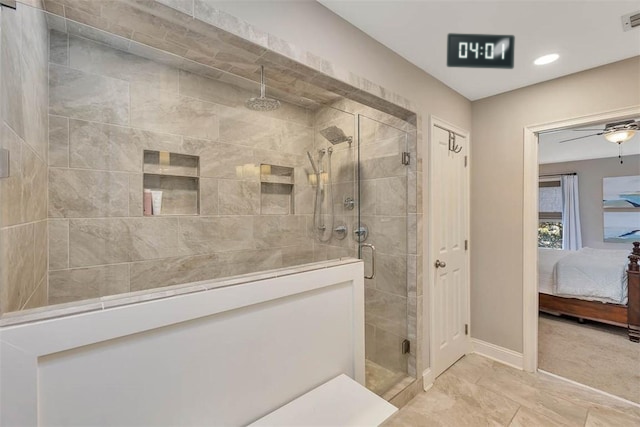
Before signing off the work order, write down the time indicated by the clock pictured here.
4:01
